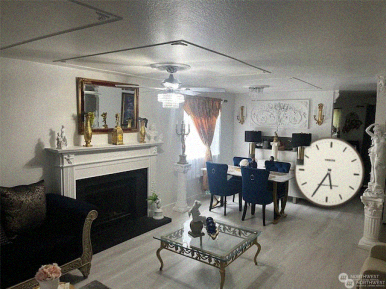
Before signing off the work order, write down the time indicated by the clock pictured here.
5:35
